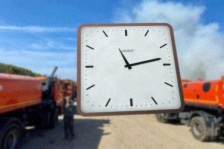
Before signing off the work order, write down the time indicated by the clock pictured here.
11:13
